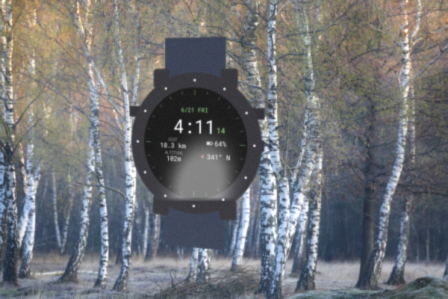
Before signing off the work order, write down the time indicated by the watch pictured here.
4:11
